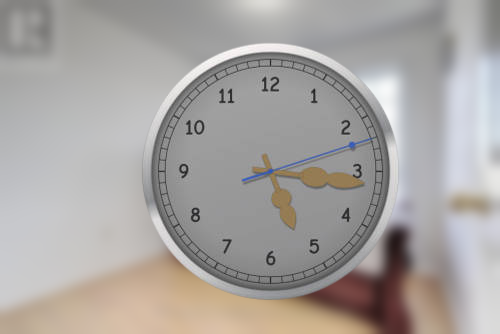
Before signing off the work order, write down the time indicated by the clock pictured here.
5:16:12
